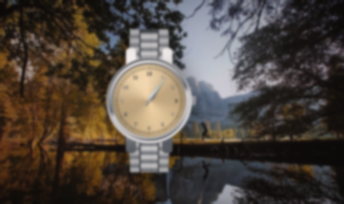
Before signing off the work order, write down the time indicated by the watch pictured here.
1:06
